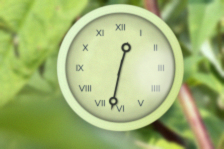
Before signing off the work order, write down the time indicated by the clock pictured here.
12:32
